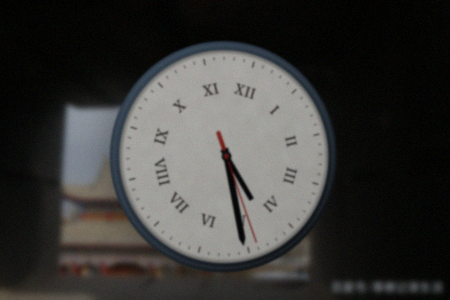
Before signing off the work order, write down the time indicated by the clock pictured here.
4:25:24
